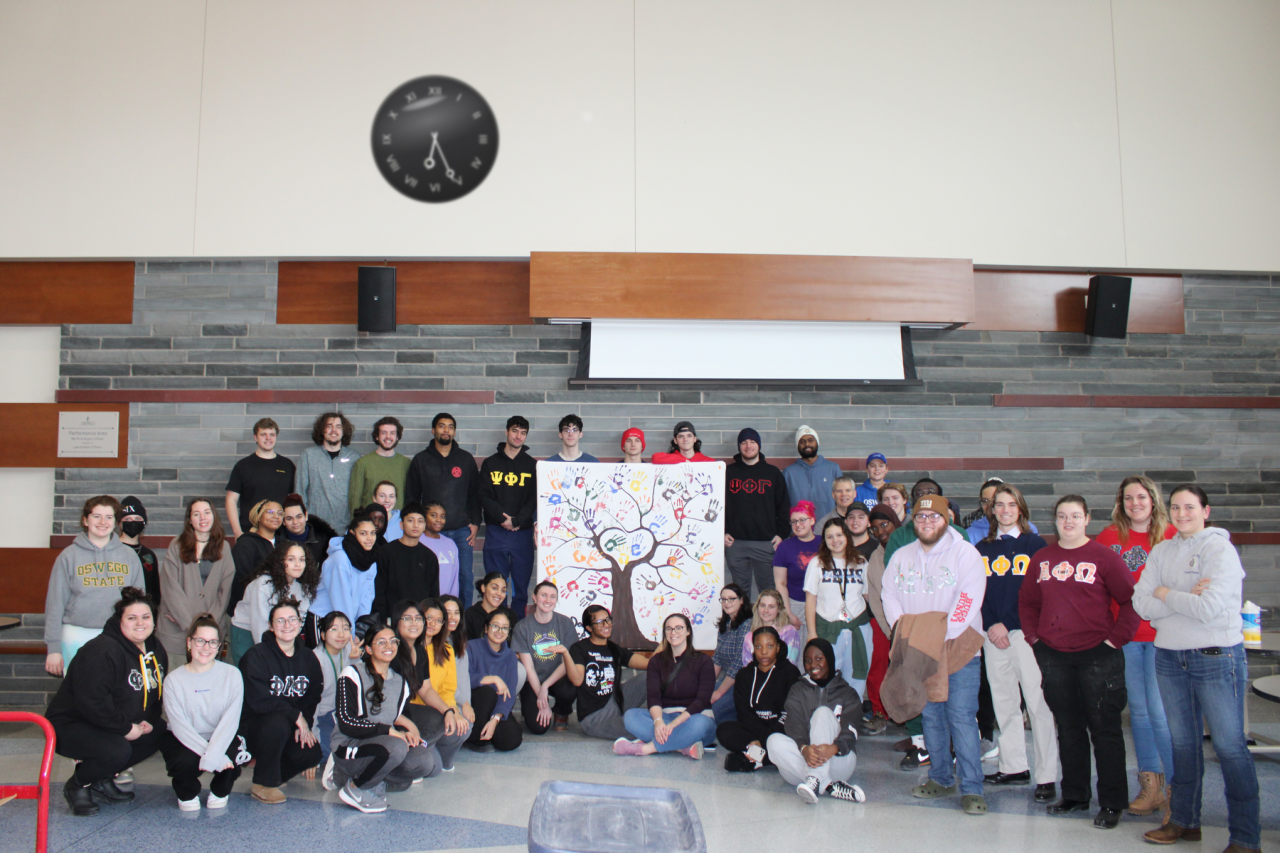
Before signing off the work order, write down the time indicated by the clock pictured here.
6:26
